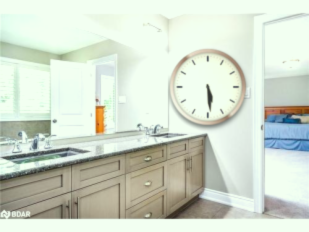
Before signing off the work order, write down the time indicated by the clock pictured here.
5:29
